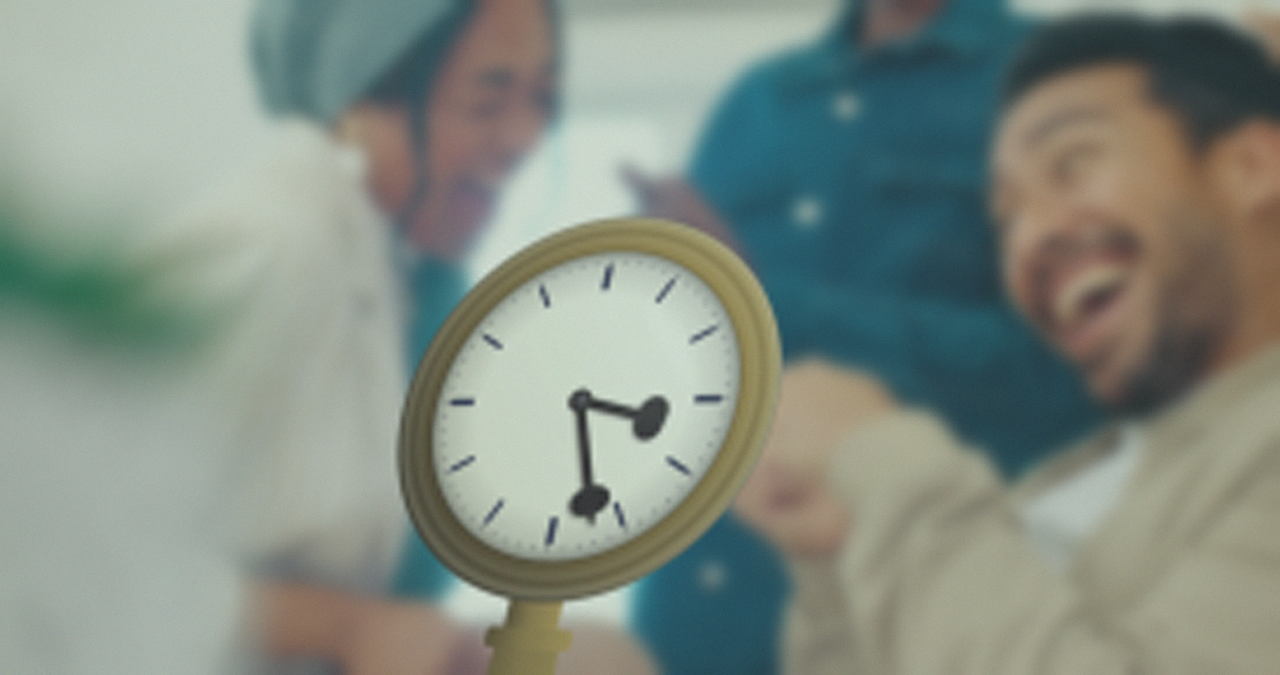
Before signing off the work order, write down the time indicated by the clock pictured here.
3:27
